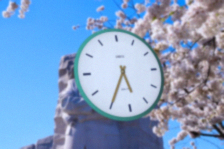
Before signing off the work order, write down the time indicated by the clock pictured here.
5:35
